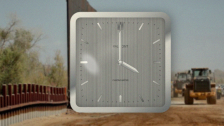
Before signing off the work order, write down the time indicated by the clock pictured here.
4:00
